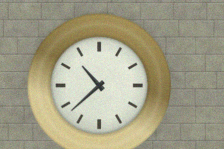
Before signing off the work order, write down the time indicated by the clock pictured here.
10:38
